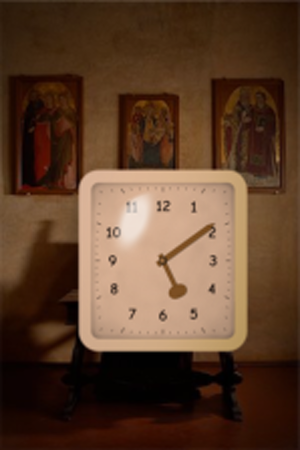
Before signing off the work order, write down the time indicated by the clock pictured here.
5:09
